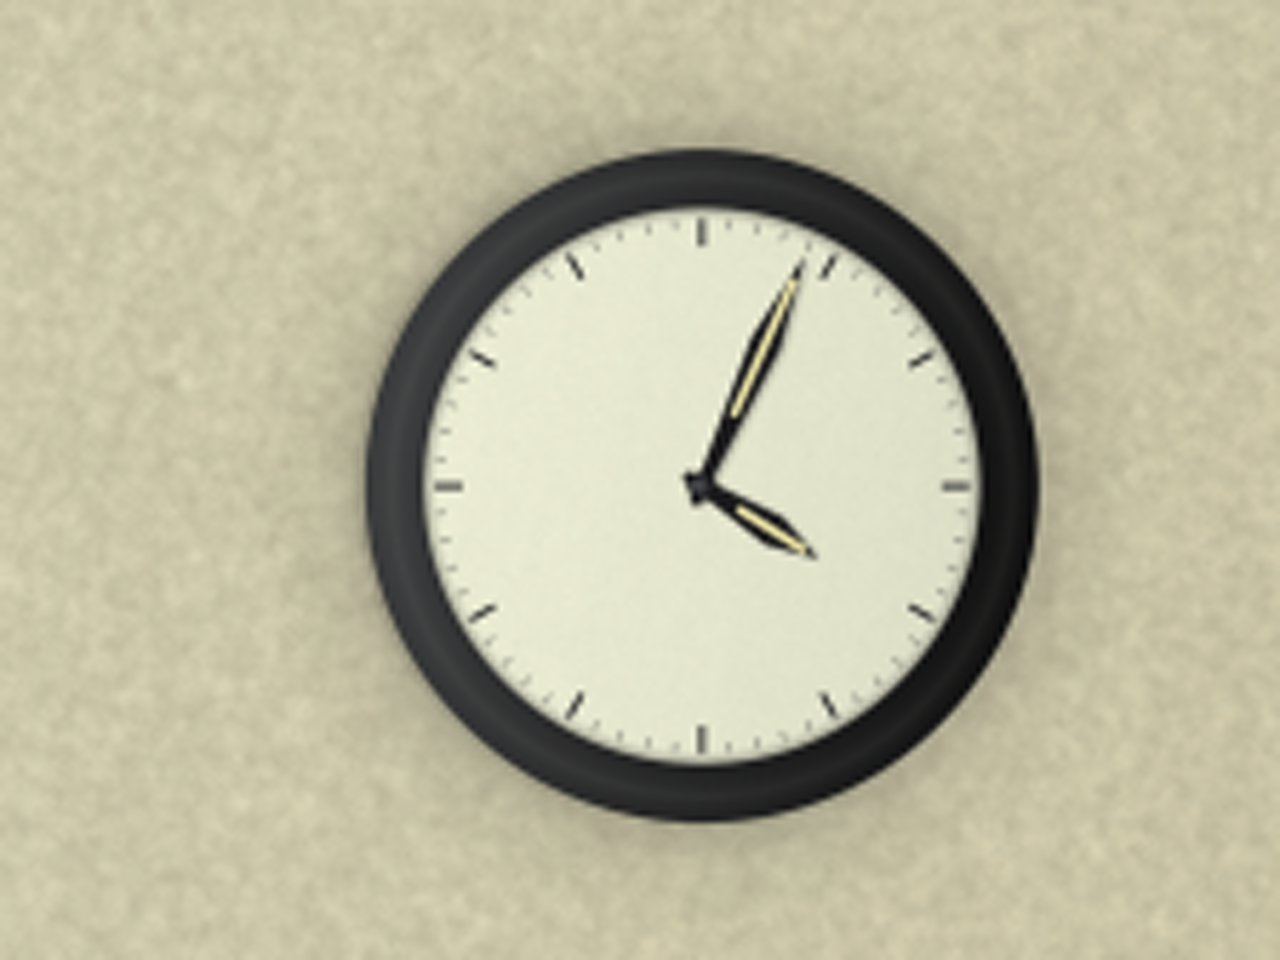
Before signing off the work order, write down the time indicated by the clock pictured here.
4:04
